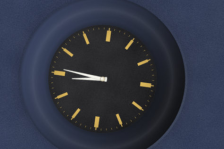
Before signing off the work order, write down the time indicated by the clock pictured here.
8:46
